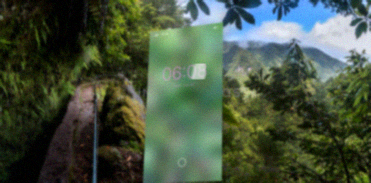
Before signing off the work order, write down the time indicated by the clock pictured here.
6:08
